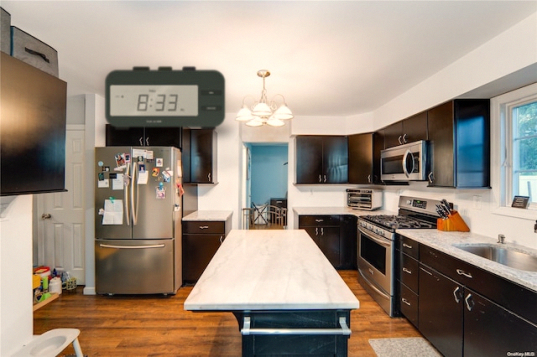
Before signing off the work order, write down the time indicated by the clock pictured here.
8:33
